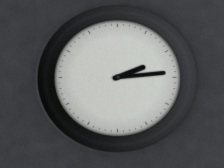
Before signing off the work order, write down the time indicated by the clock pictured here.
2:14
